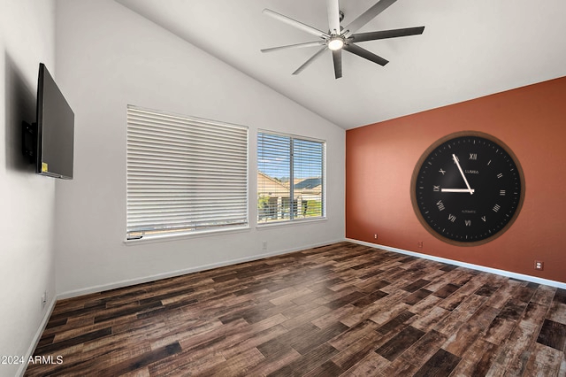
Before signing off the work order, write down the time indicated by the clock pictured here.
8:55
